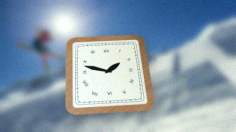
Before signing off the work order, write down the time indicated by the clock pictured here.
1:48
